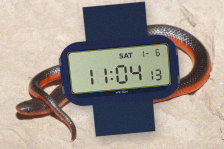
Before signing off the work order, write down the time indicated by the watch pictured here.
11:04:13
